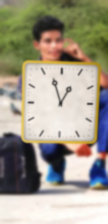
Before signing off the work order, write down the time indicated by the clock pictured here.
12:57
